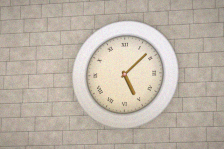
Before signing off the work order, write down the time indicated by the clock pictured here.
5:08
